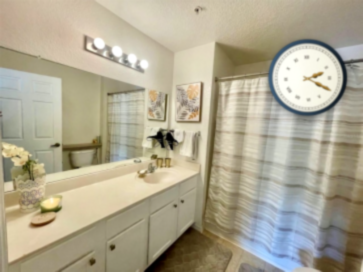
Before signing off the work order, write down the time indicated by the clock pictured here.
2:20
